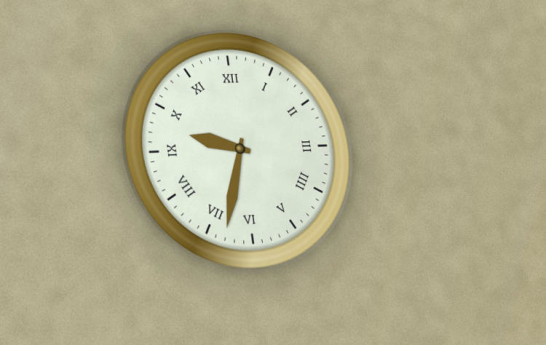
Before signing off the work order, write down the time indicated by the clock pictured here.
9:33
